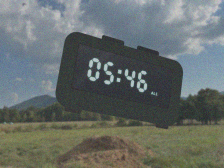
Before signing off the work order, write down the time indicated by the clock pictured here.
5:46
